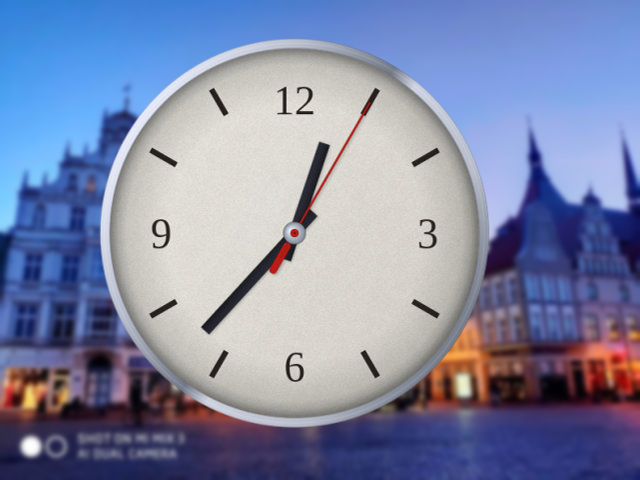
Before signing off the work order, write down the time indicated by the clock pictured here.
12:37:05
